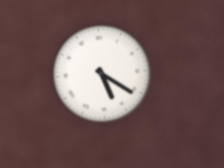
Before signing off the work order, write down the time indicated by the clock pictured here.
5:21
